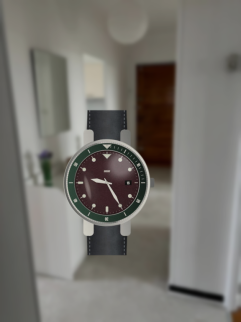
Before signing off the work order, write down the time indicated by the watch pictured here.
9:25
